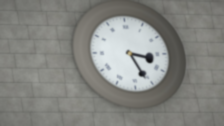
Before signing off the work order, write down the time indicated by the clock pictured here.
3:26
